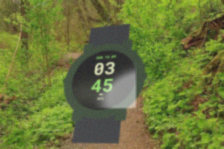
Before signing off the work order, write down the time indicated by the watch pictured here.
3:45
